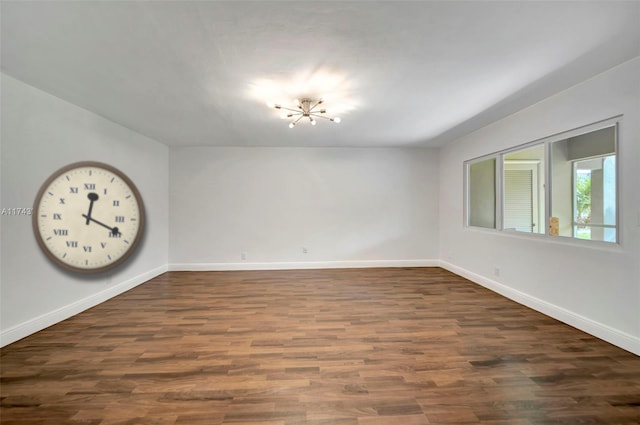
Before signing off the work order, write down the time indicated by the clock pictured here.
12:19
